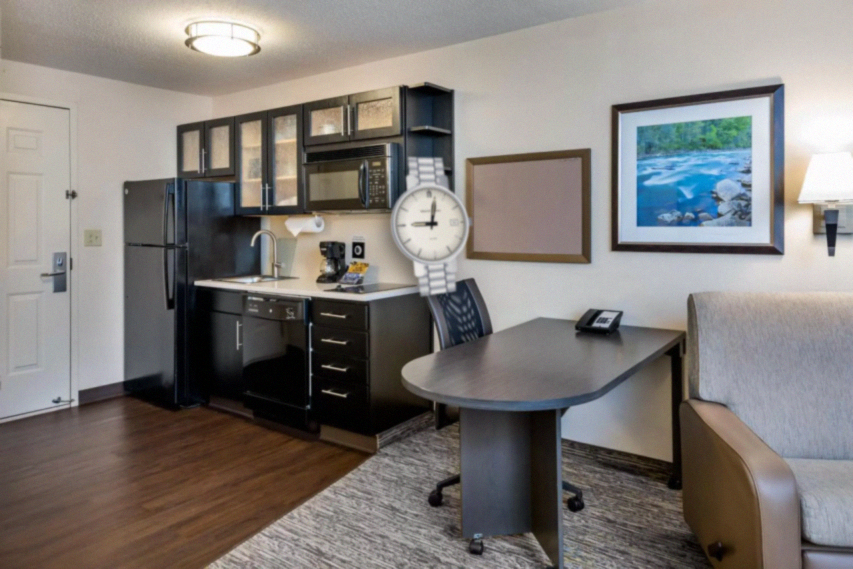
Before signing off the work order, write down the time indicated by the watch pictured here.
9:02
